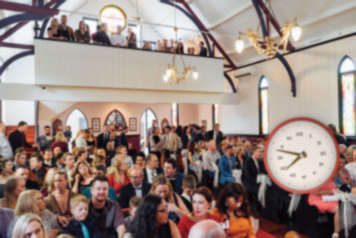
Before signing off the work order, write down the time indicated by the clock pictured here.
7:48
